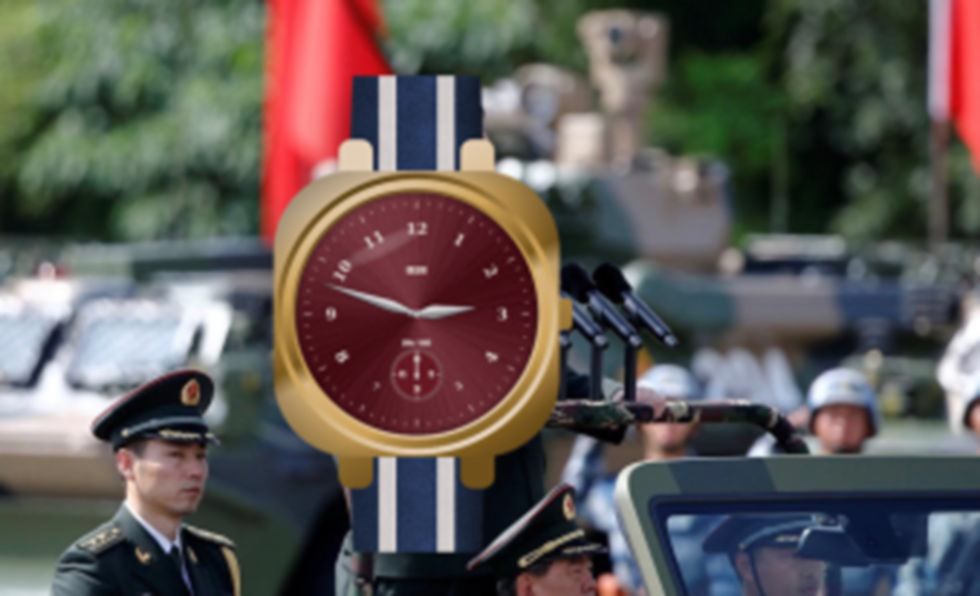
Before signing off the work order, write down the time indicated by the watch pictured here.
2:48
